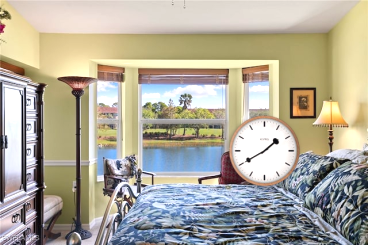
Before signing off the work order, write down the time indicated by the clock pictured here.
1:40
